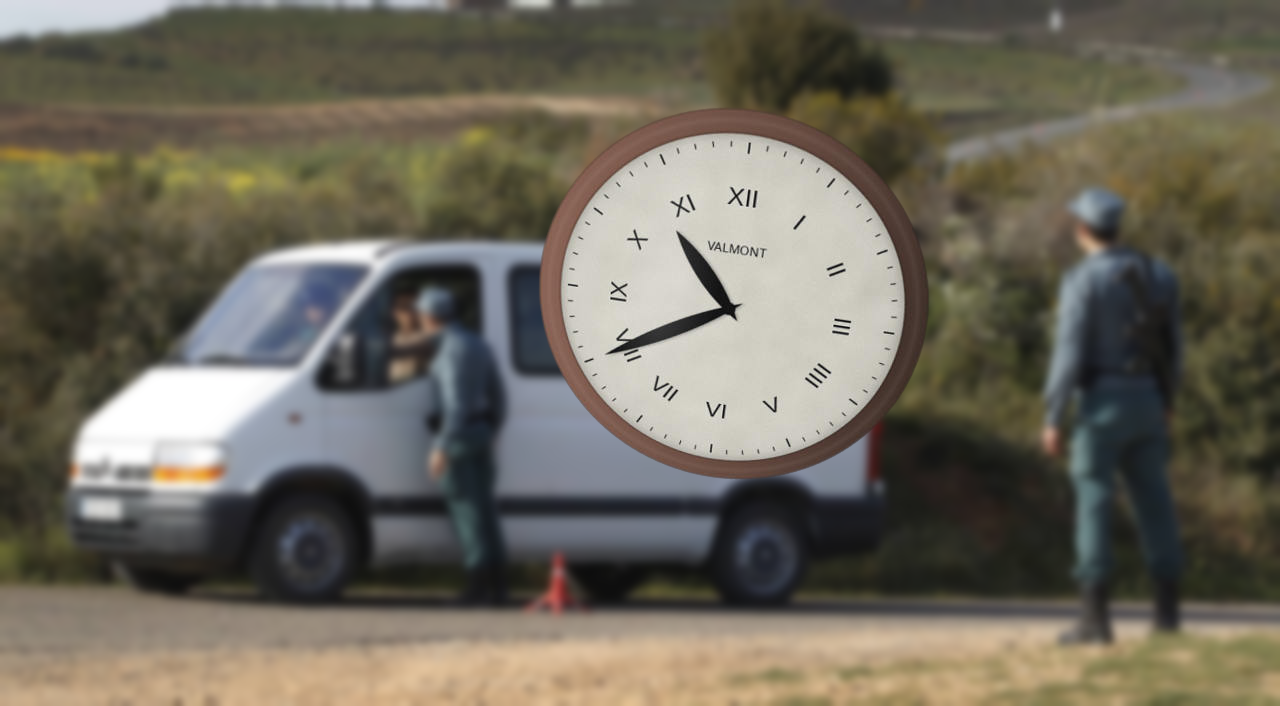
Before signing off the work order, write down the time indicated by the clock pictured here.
10:40
